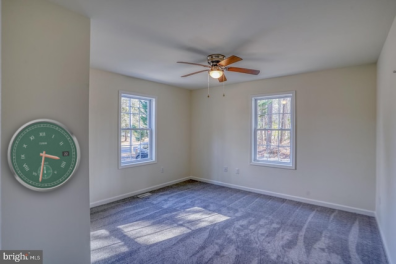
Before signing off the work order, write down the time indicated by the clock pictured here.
3:32
